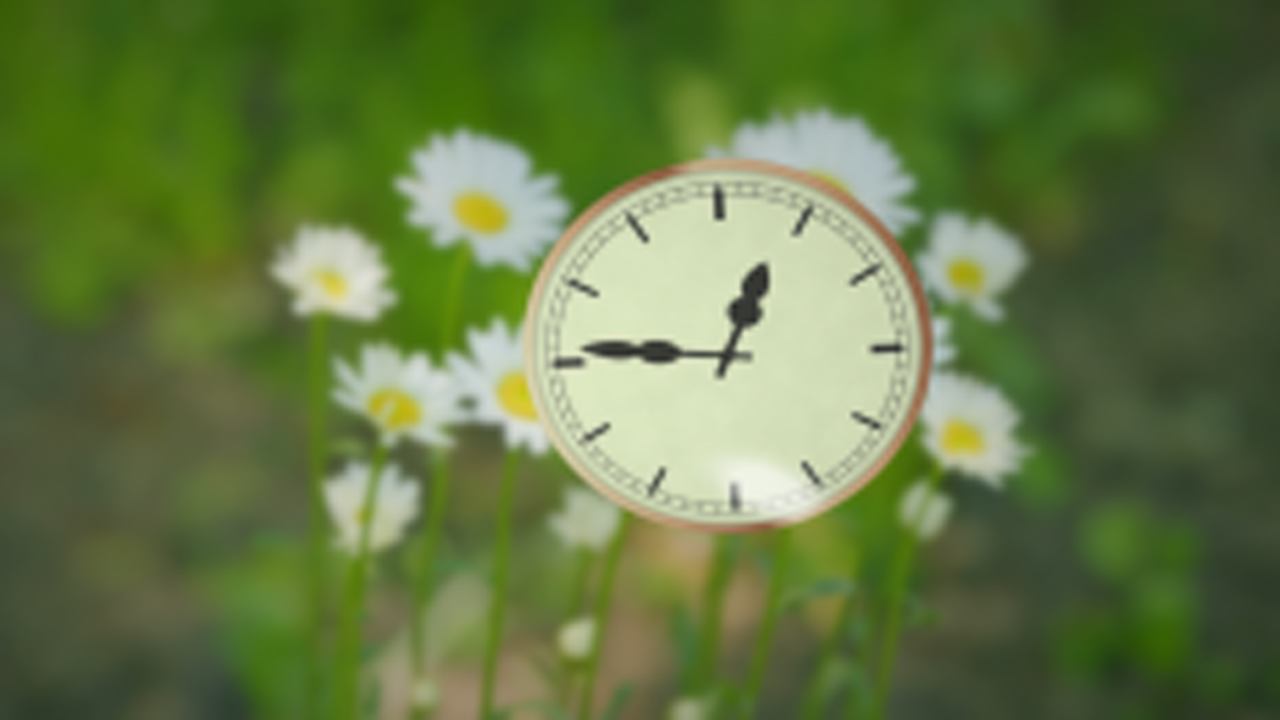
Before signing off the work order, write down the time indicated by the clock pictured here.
12:46
